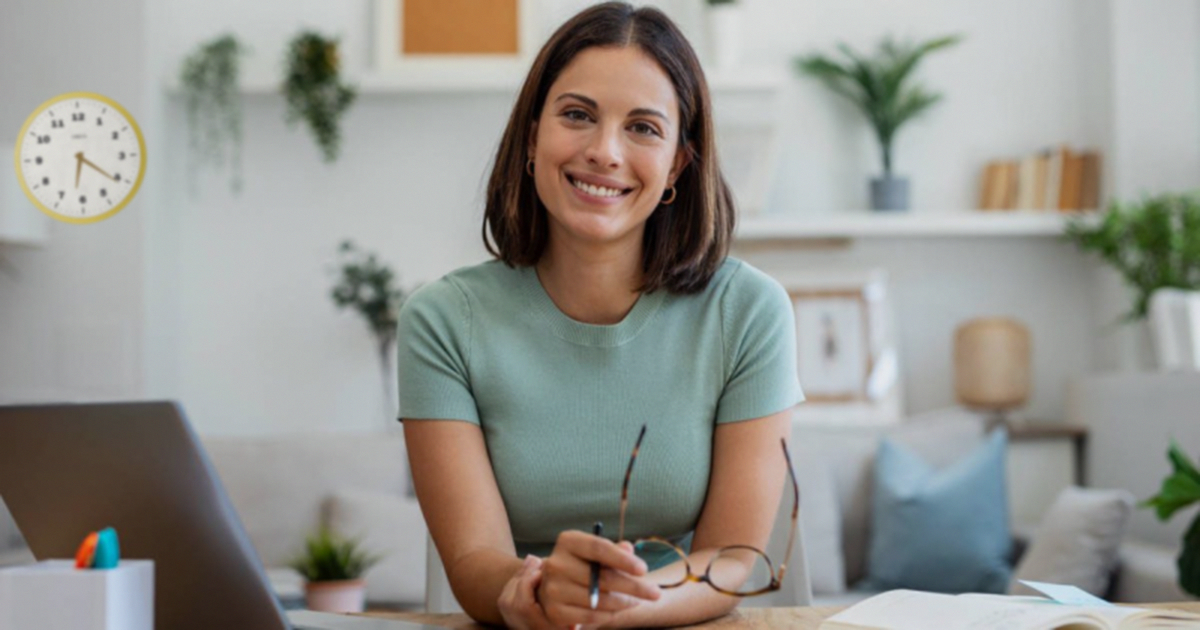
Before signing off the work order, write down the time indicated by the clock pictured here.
6:21
